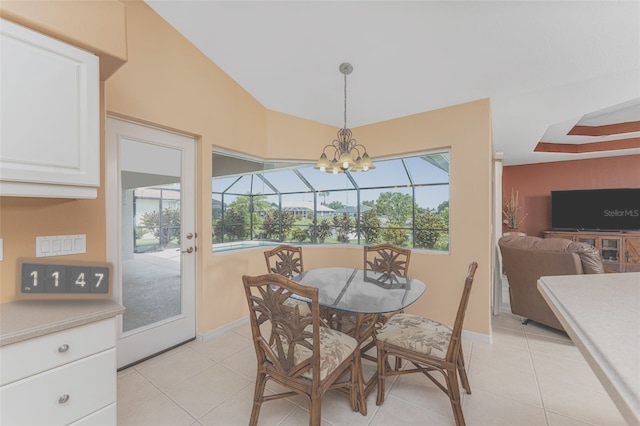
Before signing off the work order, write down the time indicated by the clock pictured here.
11:47
